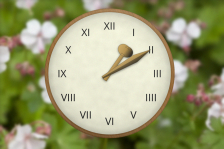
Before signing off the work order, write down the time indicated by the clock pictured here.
1:10
